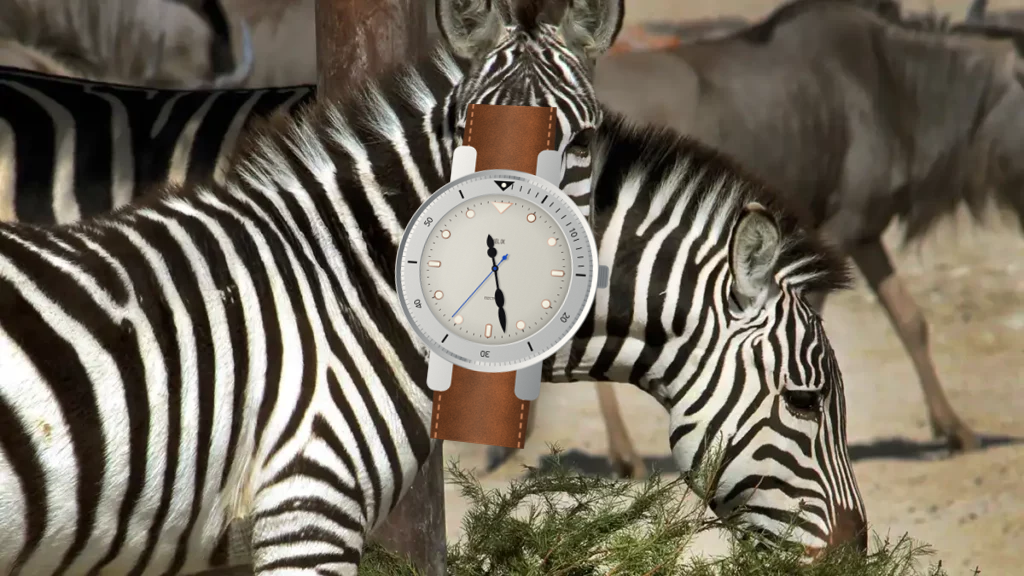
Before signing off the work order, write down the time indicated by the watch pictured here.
11:27:36
